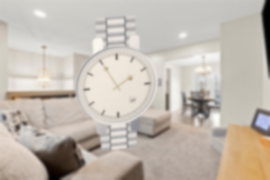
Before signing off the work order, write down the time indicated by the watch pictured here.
1:55
